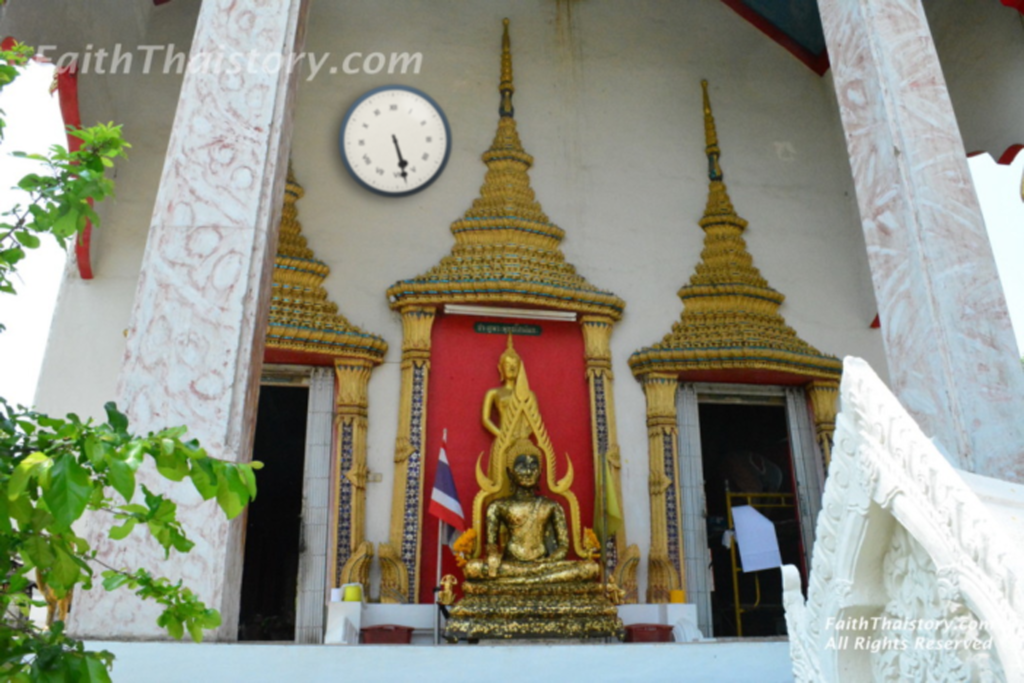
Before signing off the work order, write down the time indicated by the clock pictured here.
5:28
